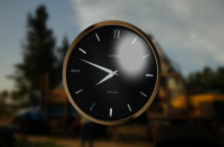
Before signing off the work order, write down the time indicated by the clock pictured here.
7:48
